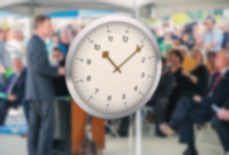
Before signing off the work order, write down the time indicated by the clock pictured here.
10:06
